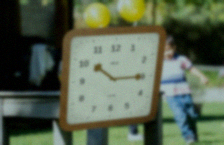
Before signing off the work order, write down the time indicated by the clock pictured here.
10:15
